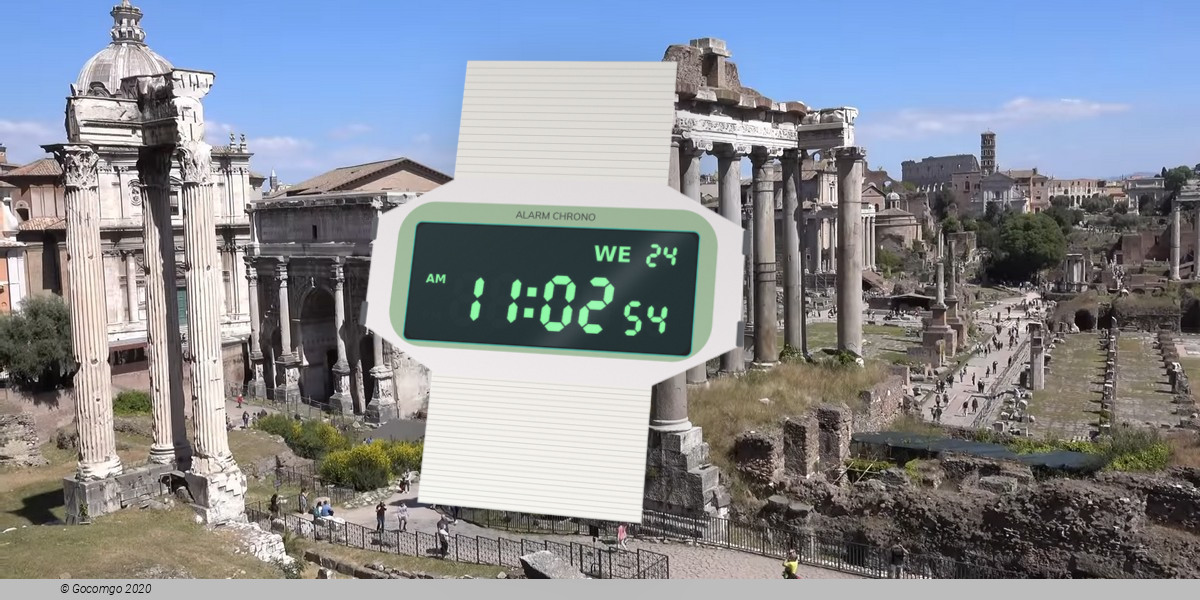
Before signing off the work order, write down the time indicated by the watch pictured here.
11:02:54
